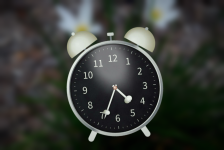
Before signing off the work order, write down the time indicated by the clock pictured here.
4:34
